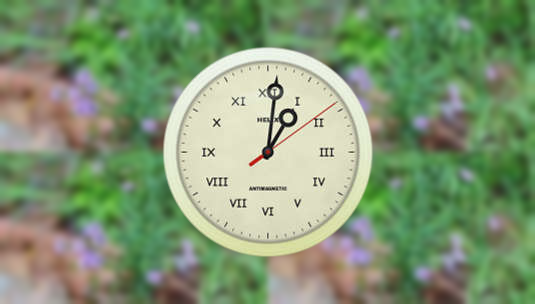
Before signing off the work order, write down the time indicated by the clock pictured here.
1:01:09
